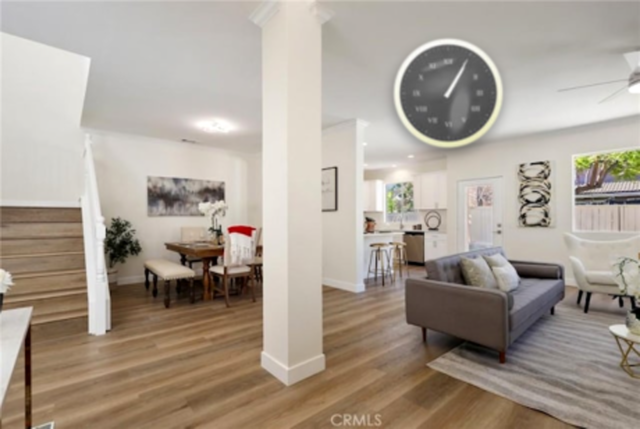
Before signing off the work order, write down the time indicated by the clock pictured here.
1:05
